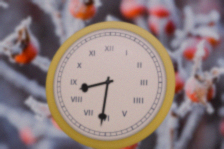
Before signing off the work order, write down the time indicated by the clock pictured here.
8:31
